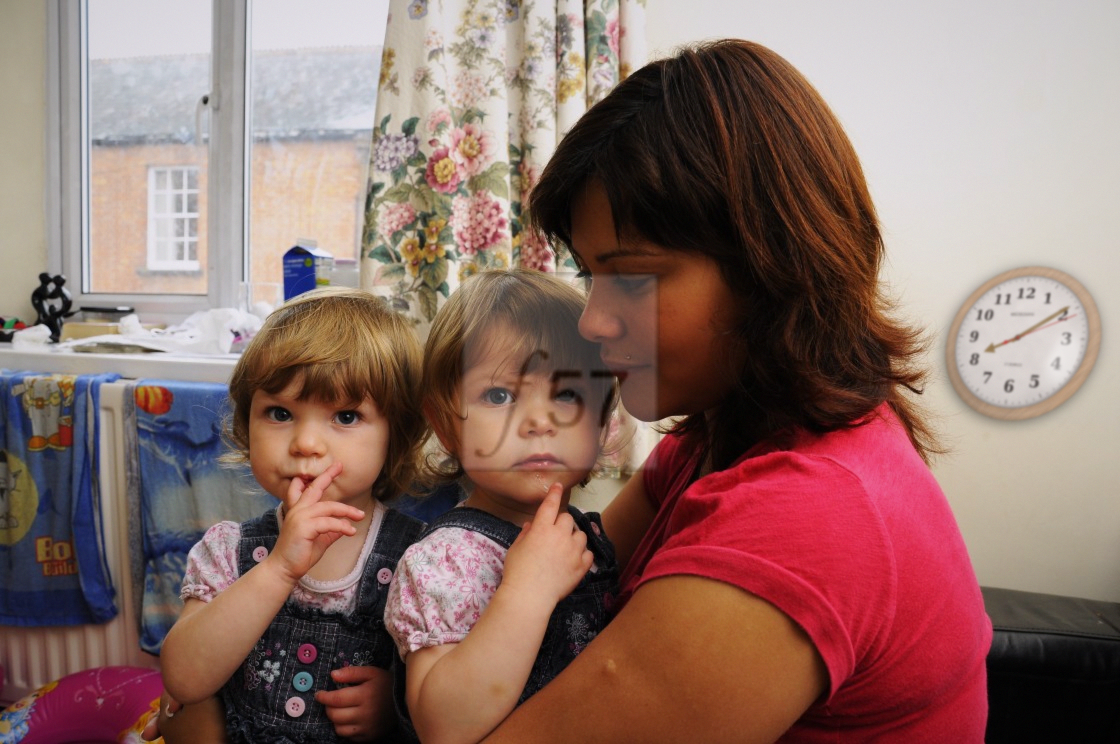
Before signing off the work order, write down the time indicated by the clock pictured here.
8:09:11
